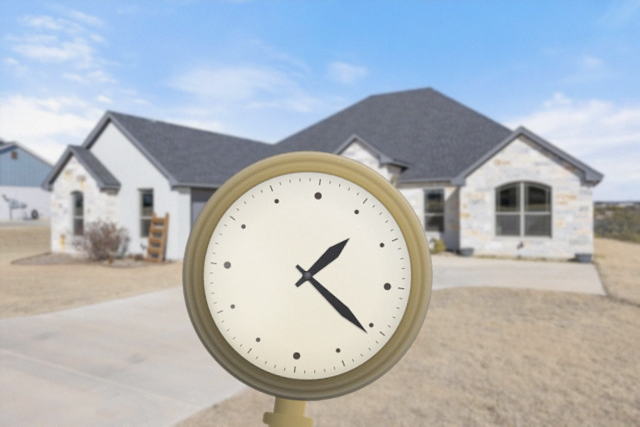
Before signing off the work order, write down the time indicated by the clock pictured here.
1:21
